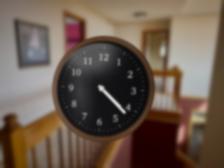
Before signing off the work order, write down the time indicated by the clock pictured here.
4:22
